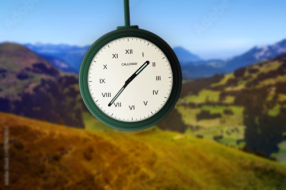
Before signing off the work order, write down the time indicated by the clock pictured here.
1:37
